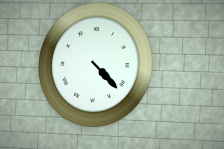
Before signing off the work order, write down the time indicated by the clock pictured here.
4:22
